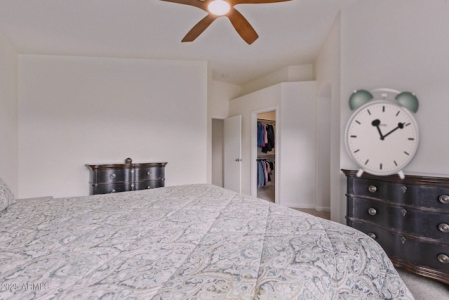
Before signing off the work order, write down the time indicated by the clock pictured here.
11:09
